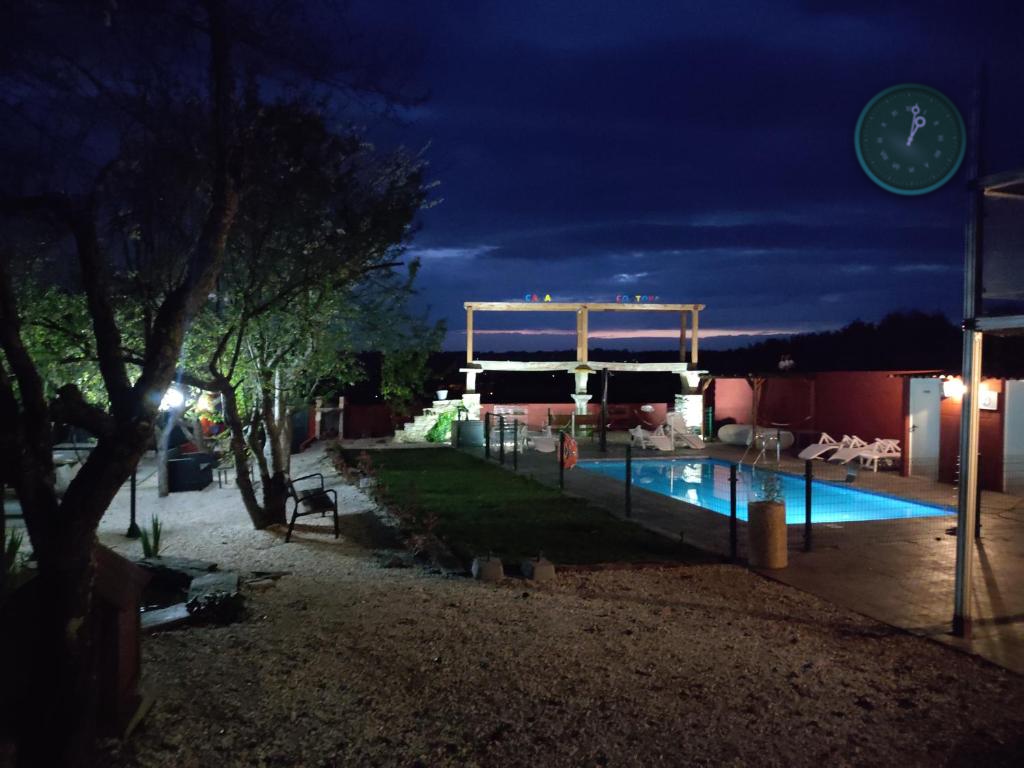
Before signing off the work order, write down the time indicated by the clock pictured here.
1:02
